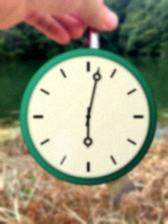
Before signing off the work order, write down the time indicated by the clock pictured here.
6:02
